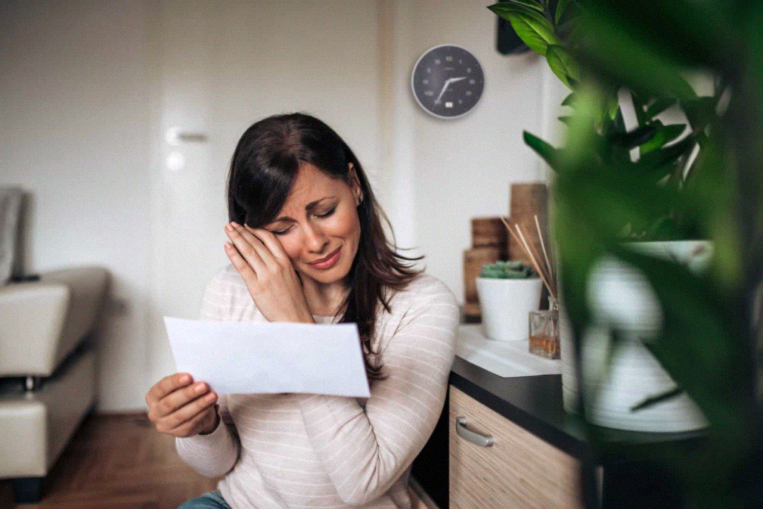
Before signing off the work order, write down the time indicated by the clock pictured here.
2:35
